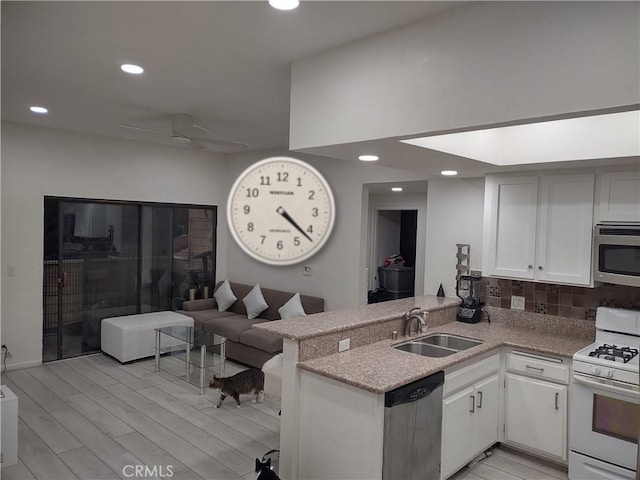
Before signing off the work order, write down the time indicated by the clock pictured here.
4:22
